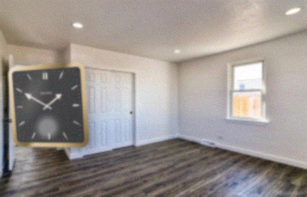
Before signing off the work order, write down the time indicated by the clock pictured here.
1:50
